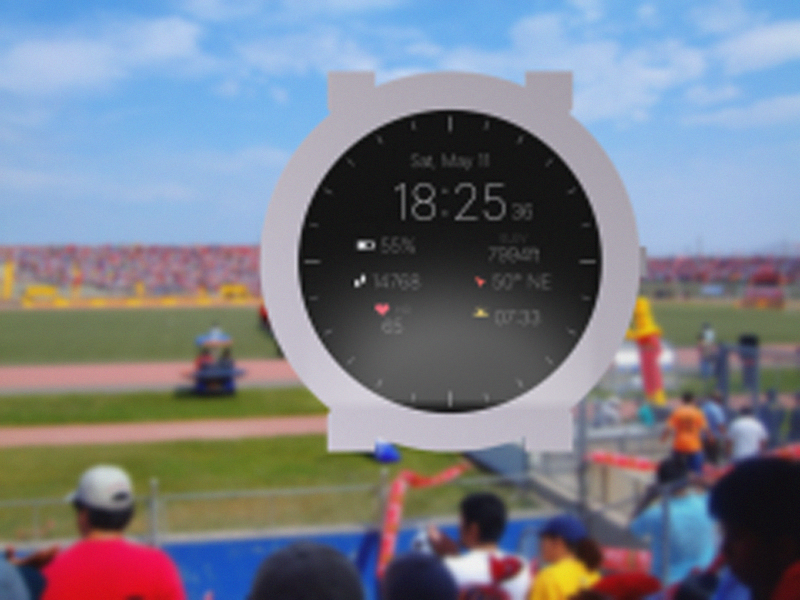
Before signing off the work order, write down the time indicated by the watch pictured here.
18:25
